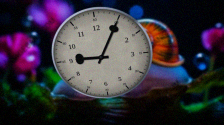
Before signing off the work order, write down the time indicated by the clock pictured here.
9:05
